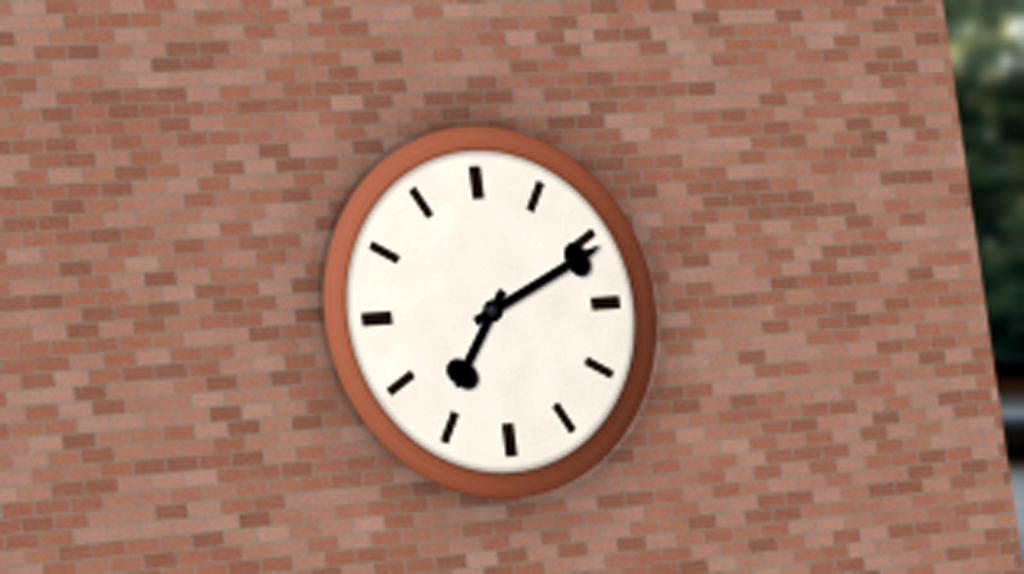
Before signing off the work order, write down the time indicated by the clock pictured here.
7:11
